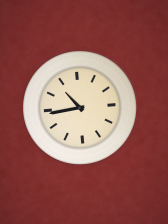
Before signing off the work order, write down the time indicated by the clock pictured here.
10:44
